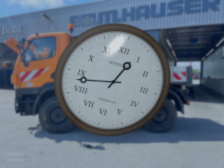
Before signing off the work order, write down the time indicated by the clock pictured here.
12:43
